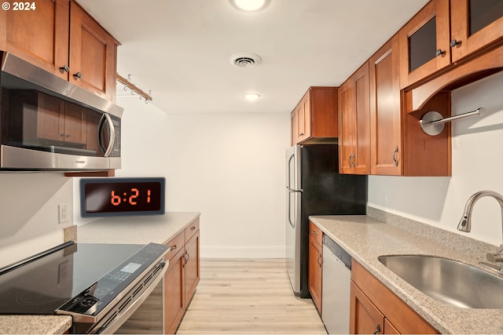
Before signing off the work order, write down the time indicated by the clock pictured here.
6:21
